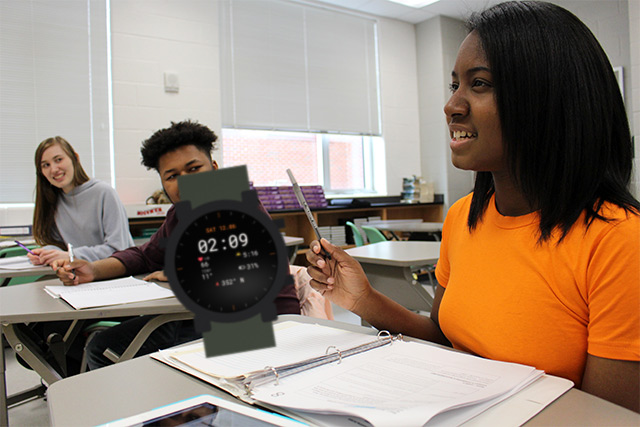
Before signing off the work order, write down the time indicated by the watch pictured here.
2:09
